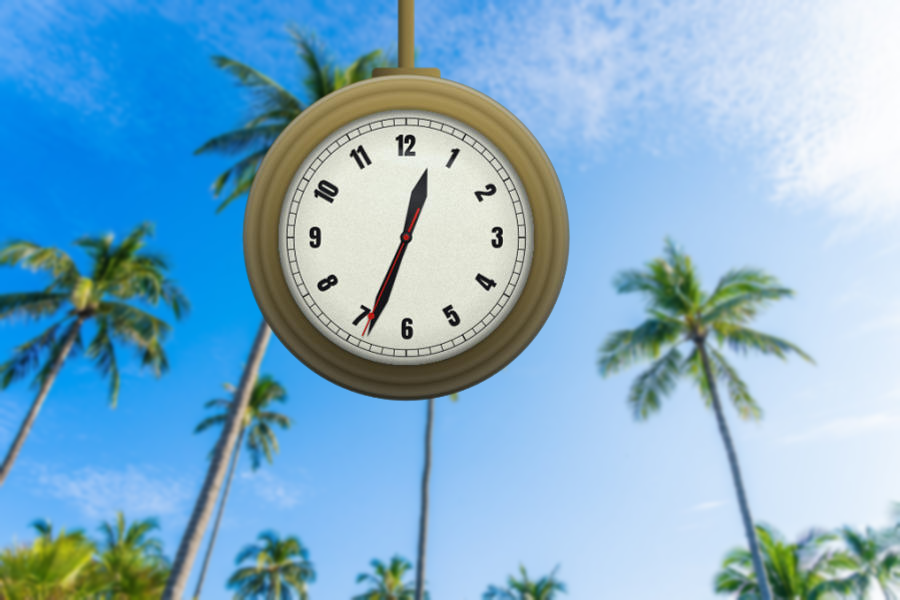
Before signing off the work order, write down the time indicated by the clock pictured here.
12:33:34
